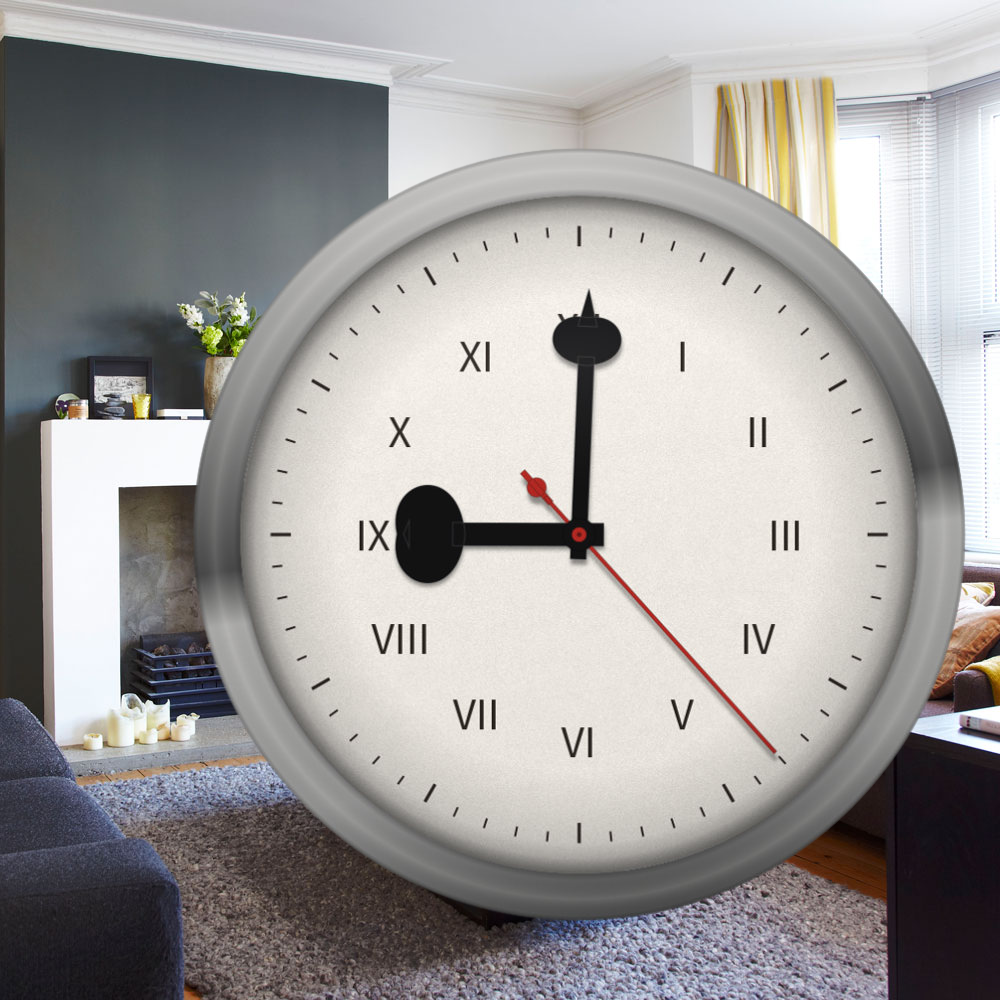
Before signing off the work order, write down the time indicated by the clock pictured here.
9:00:23
